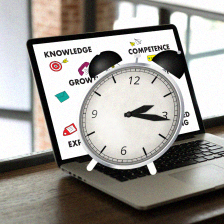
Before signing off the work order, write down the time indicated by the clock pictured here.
2:16
